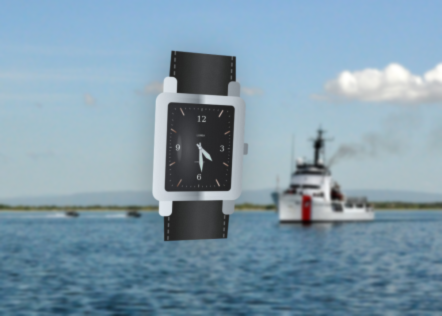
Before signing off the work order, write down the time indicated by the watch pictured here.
4:29
